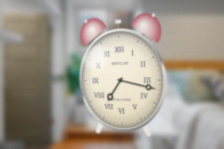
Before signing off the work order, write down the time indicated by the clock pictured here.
7:17
